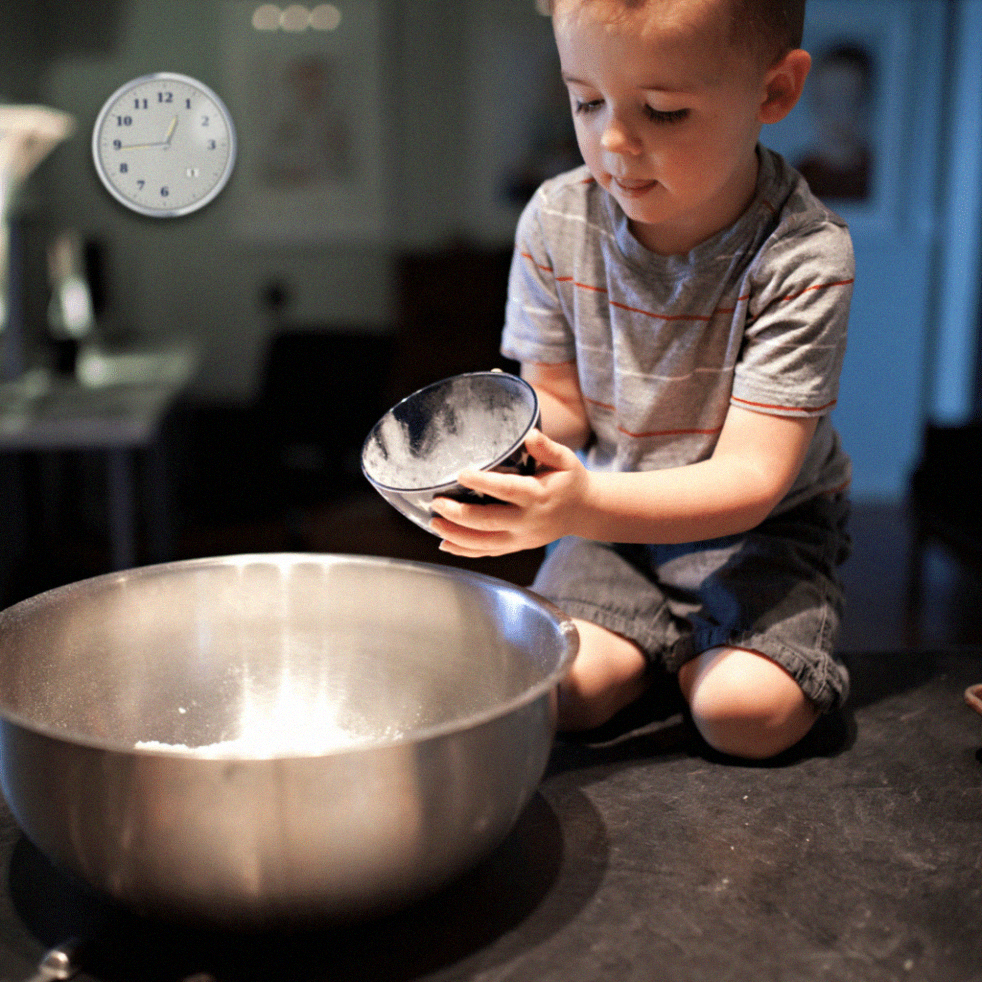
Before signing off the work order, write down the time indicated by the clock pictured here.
12:44
